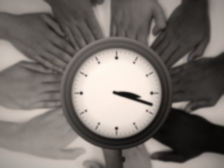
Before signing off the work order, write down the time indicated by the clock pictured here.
3:18
